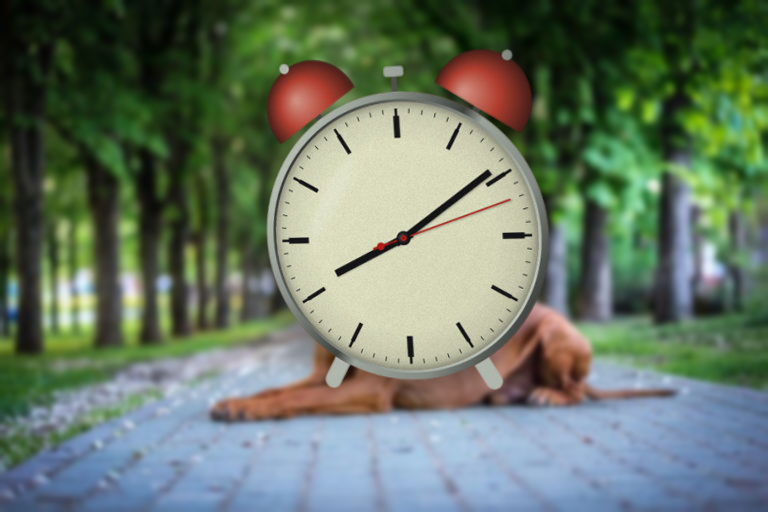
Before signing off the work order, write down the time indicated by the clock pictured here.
8:09:12
